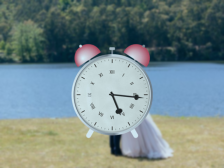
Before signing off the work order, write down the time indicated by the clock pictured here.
5:16
